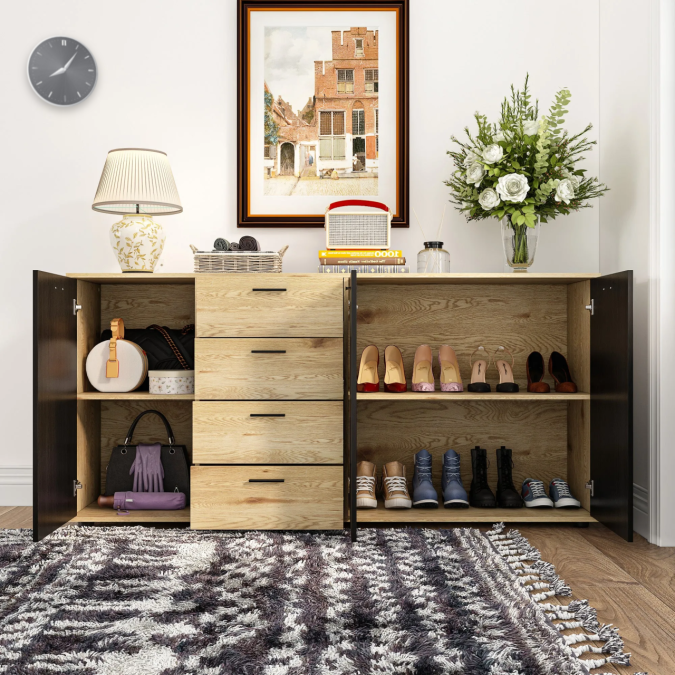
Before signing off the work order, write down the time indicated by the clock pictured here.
8:06
